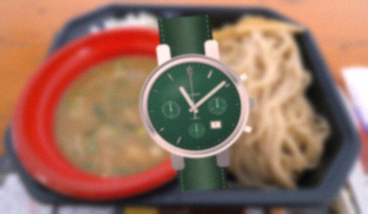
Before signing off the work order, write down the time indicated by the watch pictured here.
11:09
